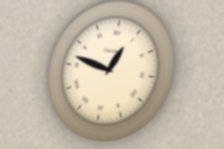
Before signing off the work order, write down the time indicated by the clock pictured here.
12:47
